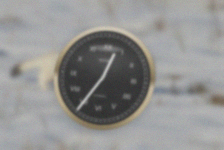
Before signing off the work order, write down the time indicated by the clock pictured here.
12:35
